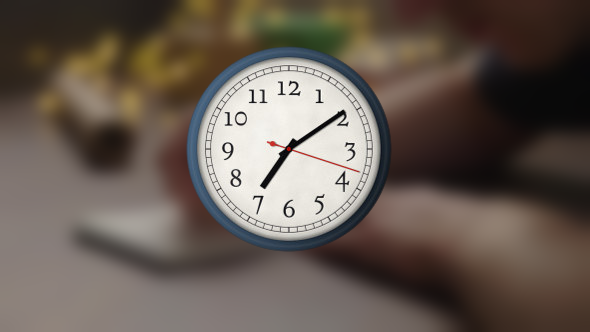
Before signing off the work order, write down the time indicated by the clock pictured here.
7:09:18
